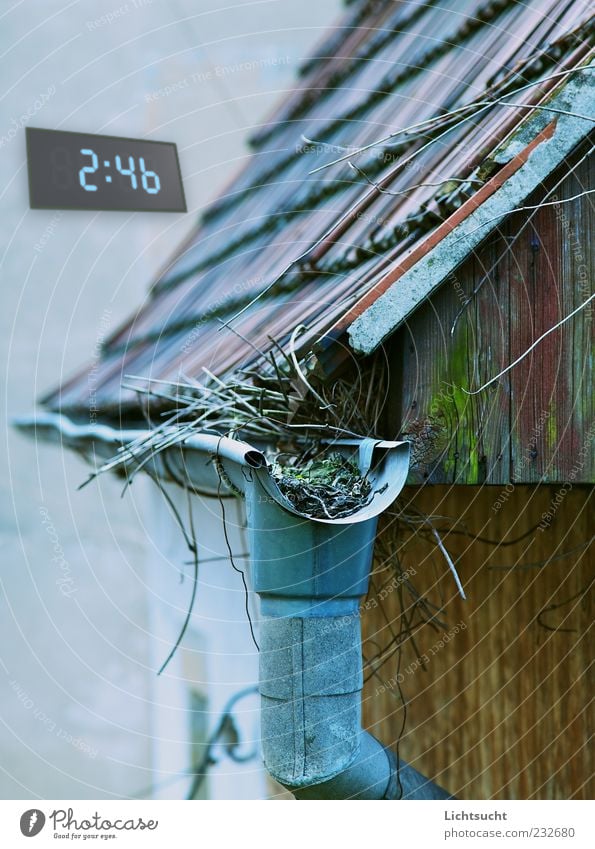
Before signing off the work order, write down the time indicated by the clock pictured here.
2:46
